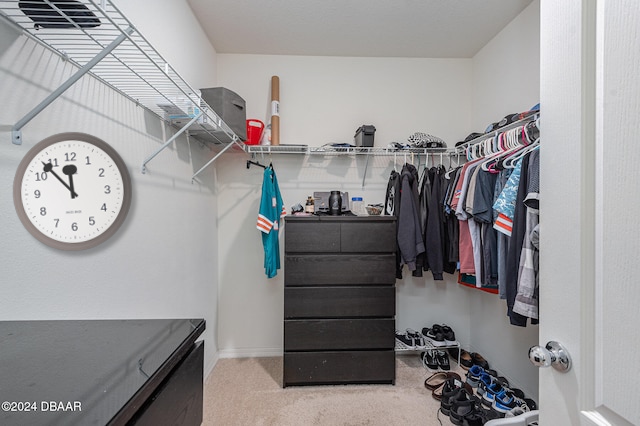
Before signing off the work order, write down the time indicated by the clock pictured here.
11:53
